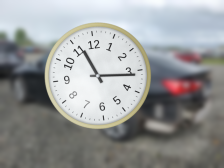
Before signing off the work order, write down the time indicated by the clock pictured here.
11:16
